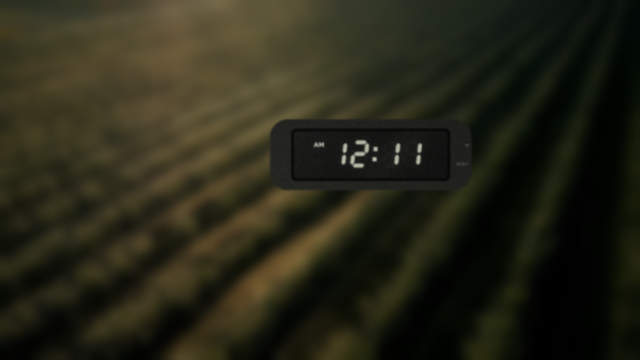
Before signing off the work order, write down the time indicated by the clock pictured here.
12:11
